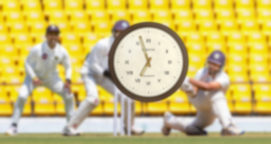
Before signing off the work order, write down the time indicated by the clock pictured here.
6:57
